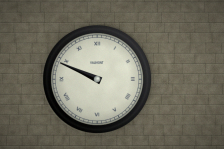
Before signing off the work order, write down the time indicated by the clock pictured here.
9:49
